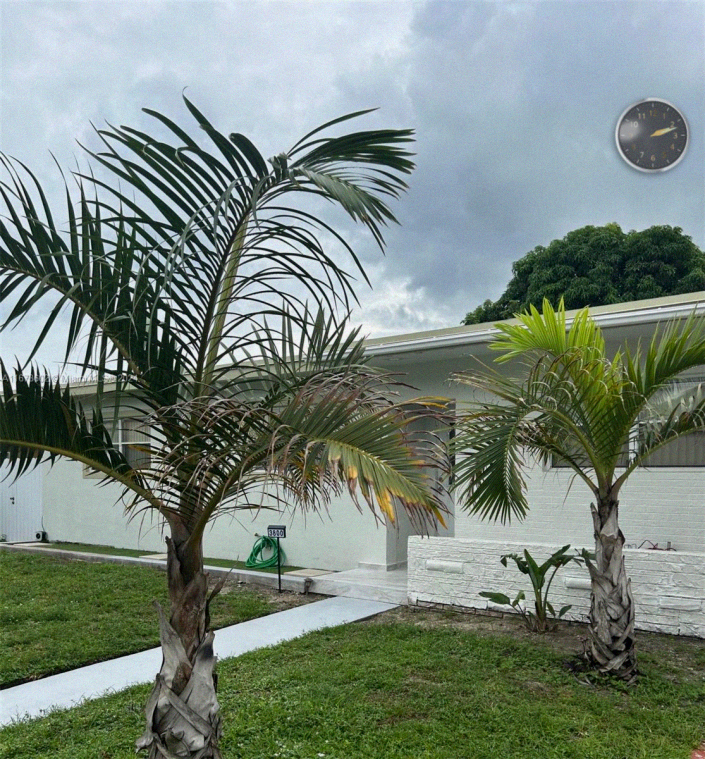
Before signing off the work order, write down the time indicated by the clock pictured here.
2:12
